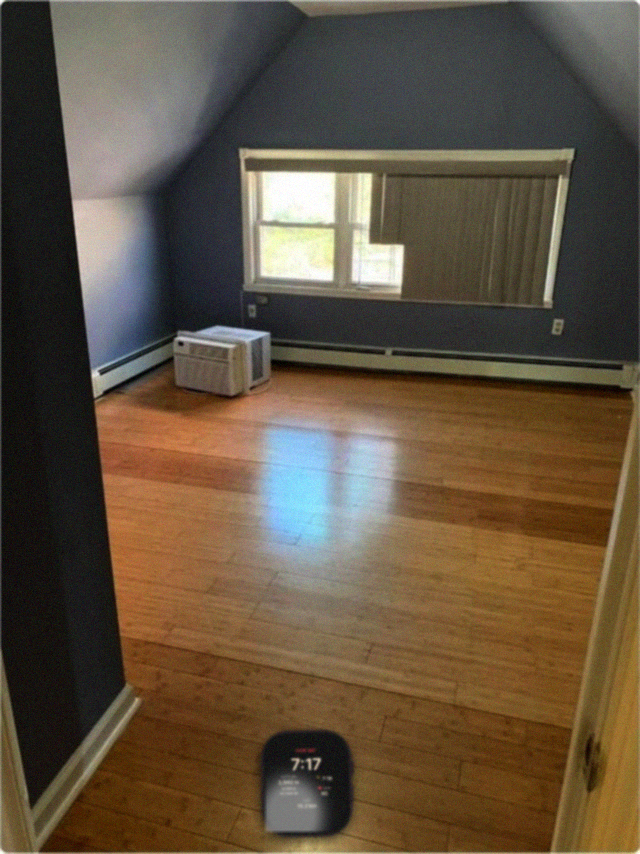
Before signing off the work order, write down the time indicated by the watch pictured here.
7:17
